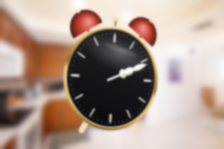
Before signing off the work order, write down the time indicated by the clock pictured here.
2:11
